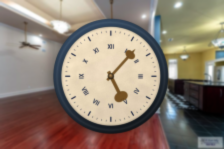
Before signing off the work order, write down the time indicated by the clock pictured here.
5:07
